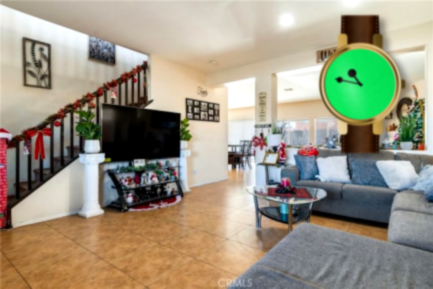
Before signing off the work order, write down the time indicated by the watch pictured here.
10:47
